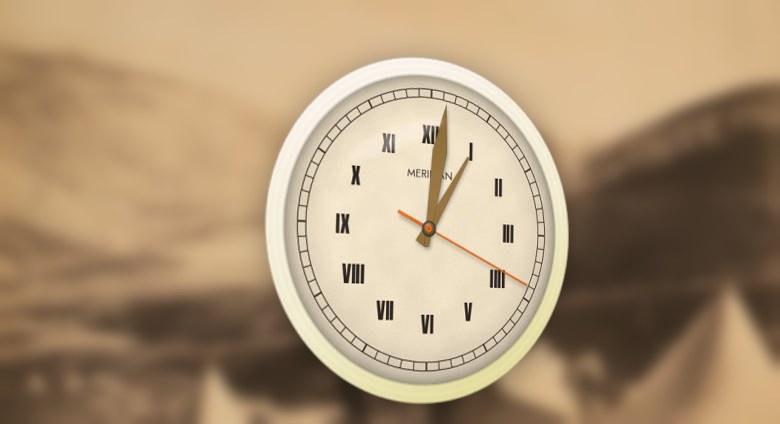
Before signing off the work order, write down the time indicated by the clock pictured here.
1:01:19
